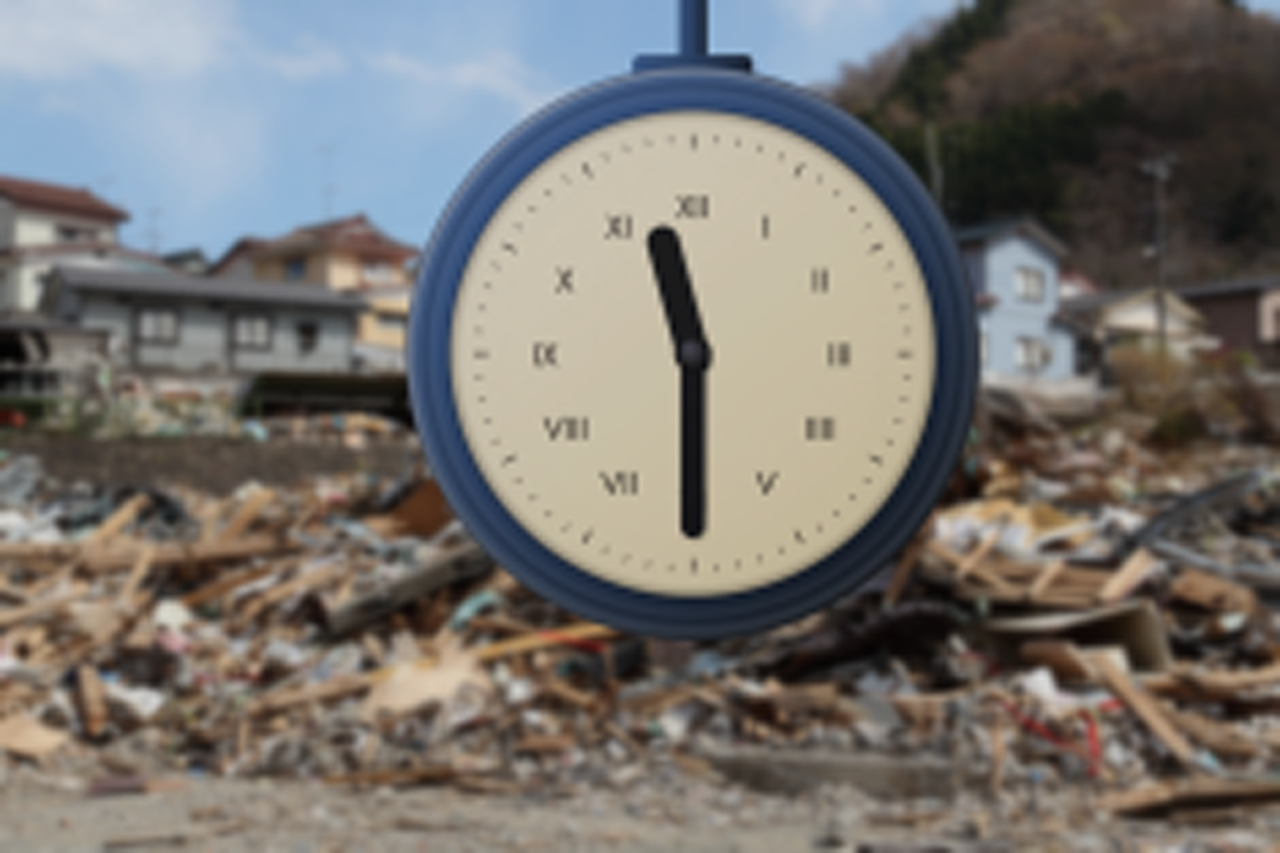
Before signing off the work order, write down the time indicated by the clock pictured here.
11:30
